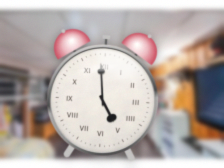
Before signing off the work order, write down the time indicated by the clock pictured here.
4:59
